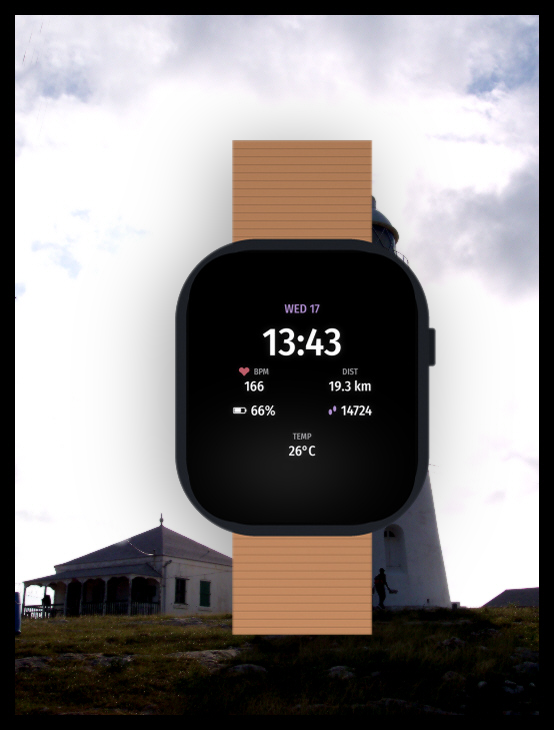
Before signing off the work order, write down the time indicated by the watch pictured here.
13:43
